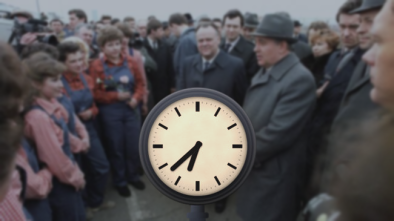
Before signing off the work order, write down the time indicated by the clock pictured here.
6:38
